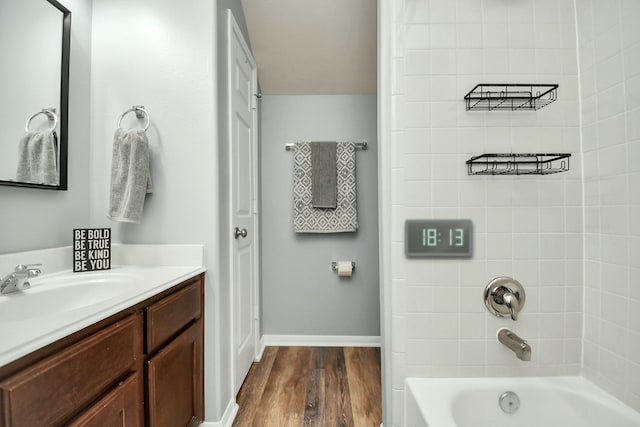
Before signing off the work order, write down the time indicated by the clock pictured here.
18:13
